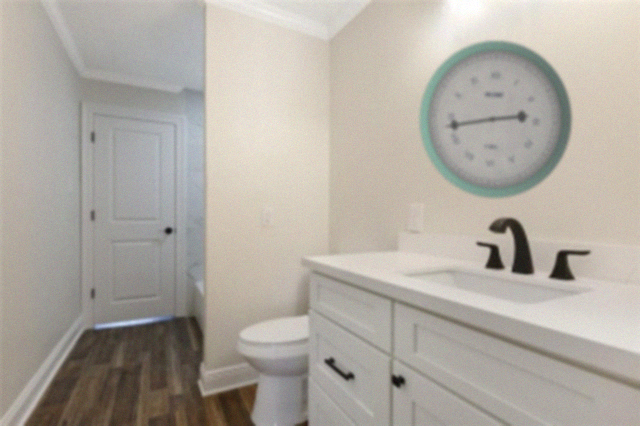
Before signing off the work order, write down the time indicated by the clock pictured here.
2:43
